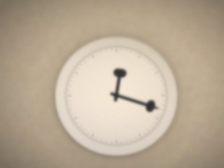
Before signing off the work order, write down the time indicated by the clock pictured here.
12:18
